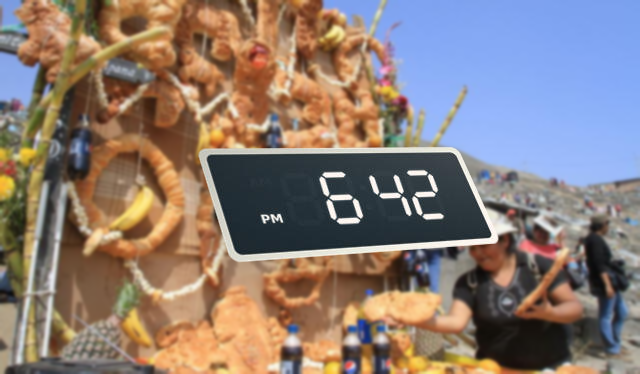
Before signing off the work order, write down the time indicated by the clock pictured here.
6:42
